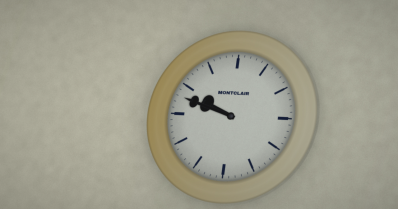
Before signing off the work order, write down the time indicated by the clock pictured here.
9:48
